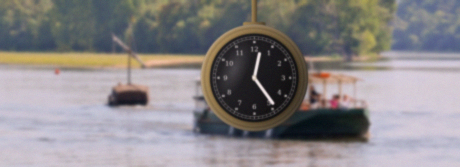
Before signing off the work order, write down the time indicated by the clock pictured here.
12:24
